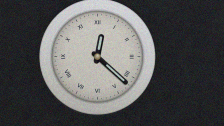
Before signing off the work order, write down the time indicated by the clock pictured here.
12:22
